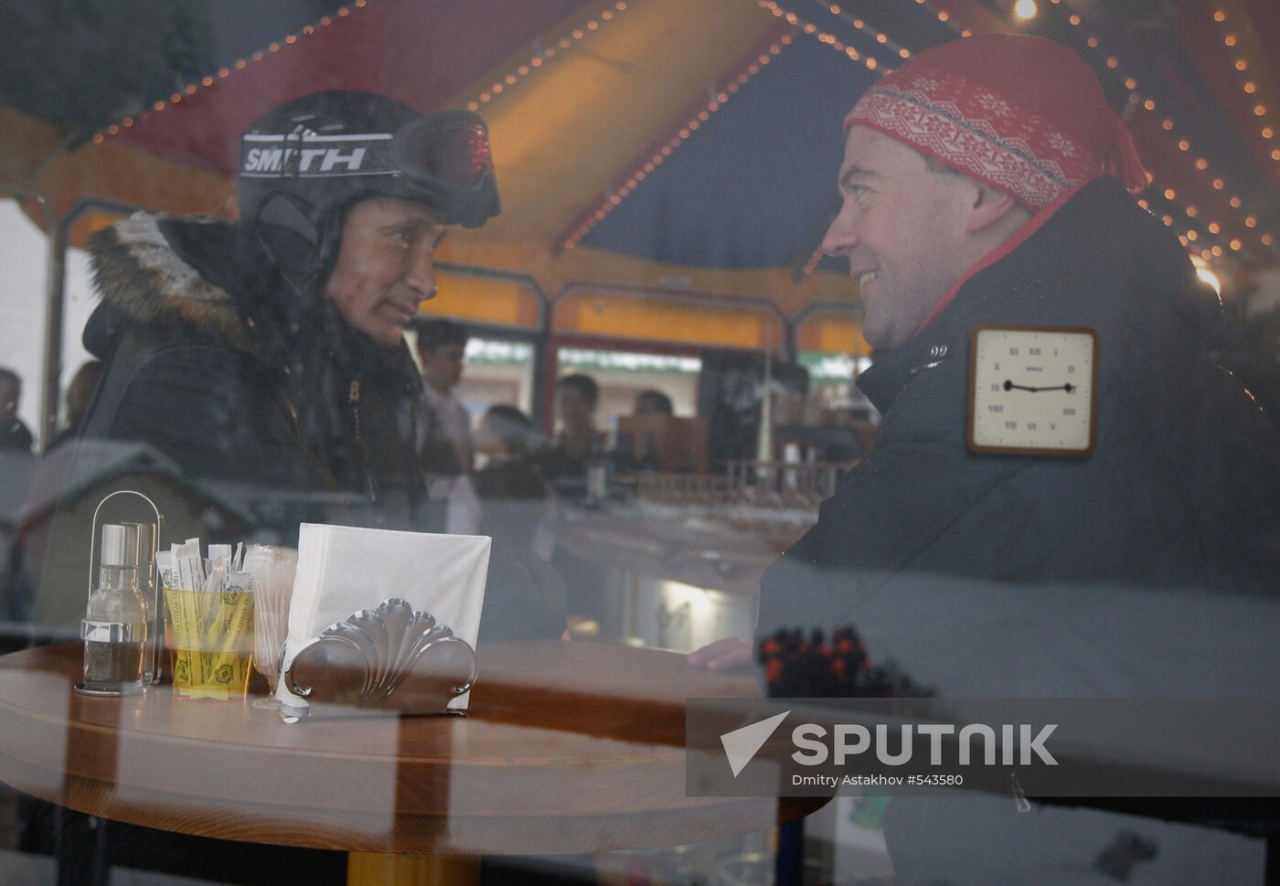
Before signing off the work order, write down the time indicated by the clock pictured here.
9:14
